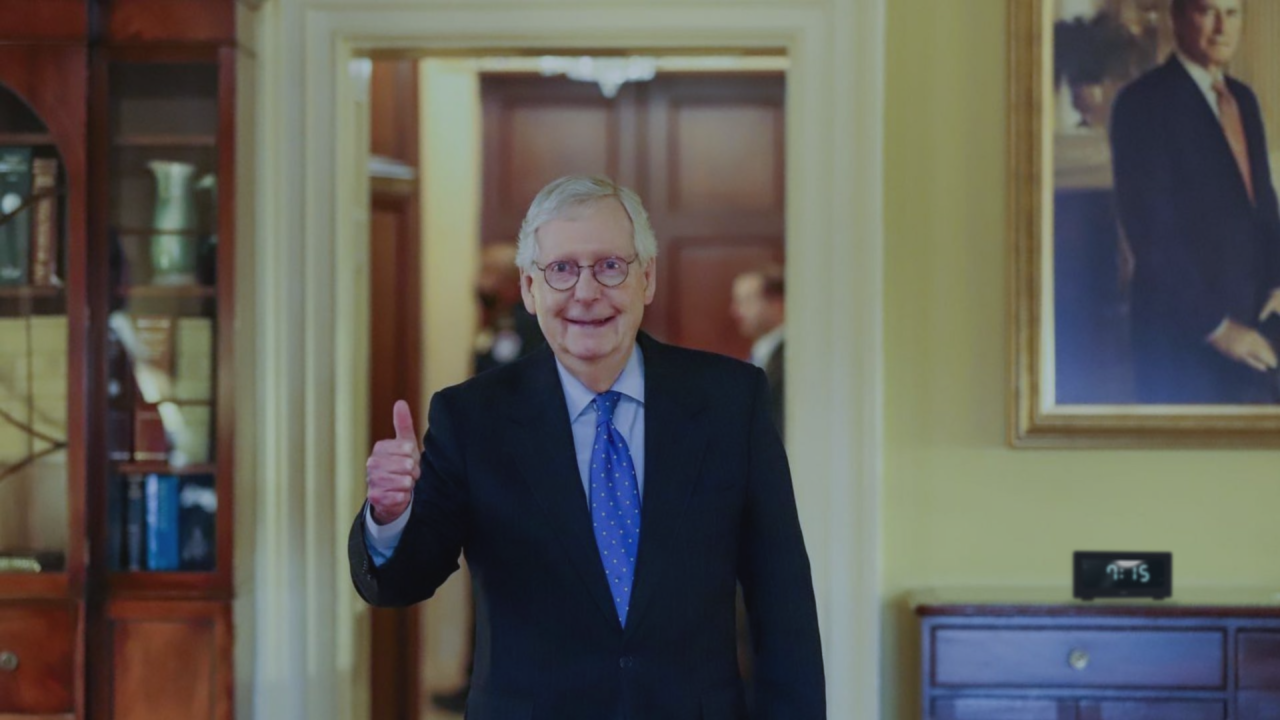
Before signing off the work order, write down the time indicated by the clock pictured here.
7:15
